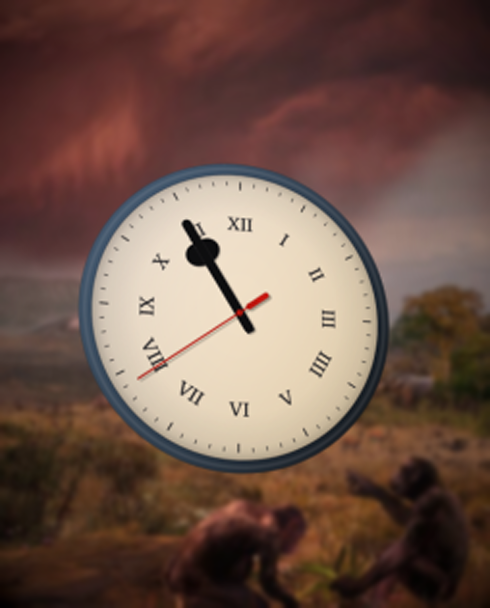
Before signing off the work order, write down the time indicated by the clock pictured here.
10:54:39
